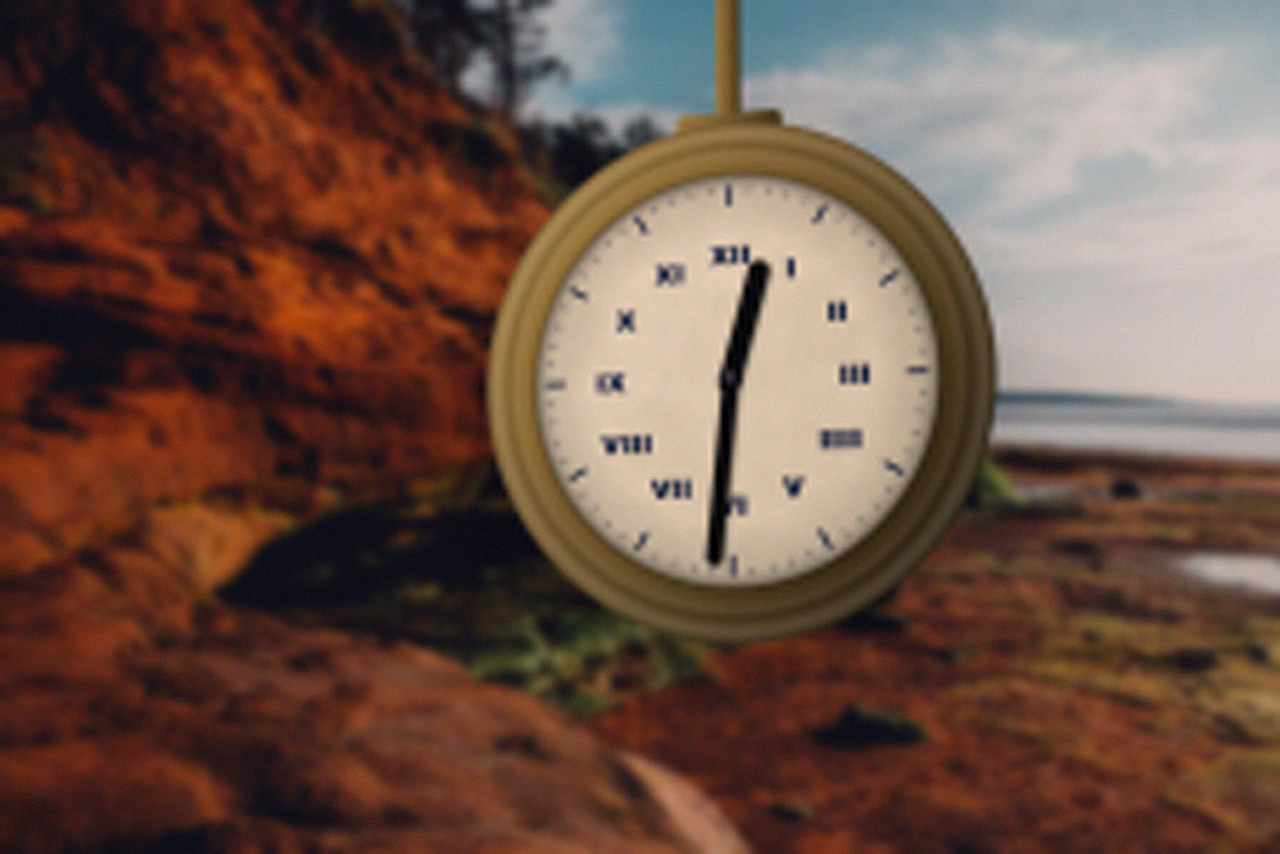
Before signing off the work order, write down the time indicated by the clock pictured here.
12:31
